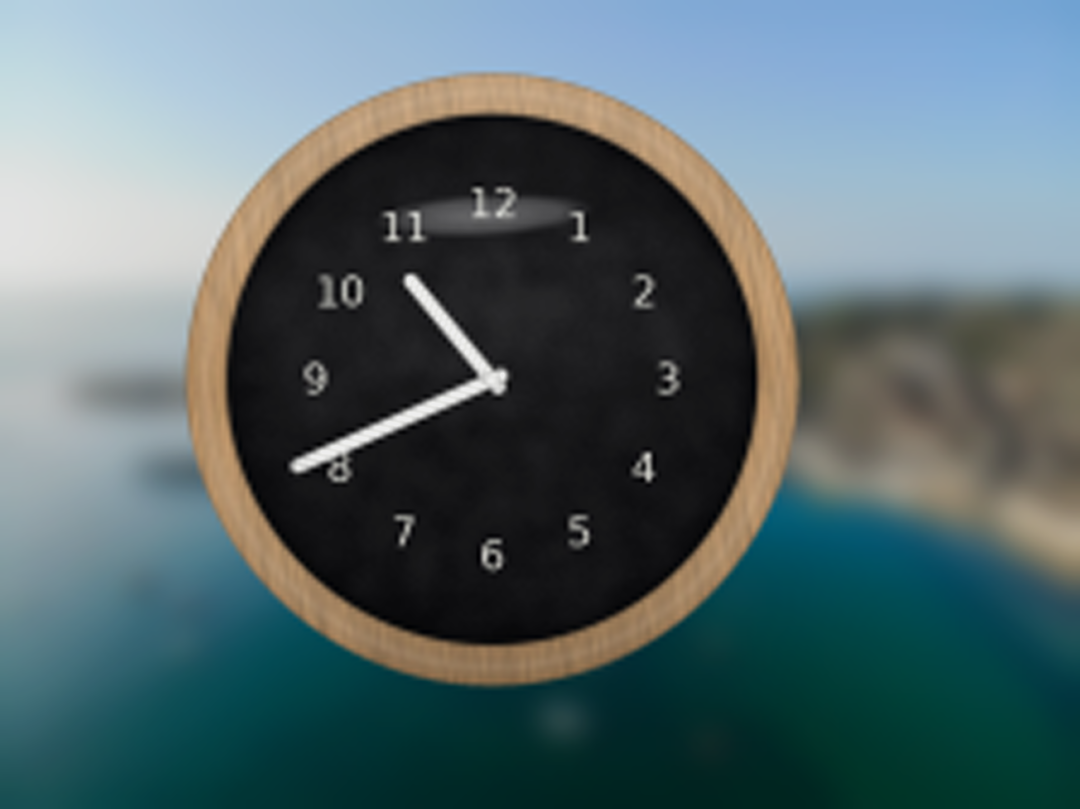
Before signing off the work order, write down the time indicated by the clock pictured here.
10:41
